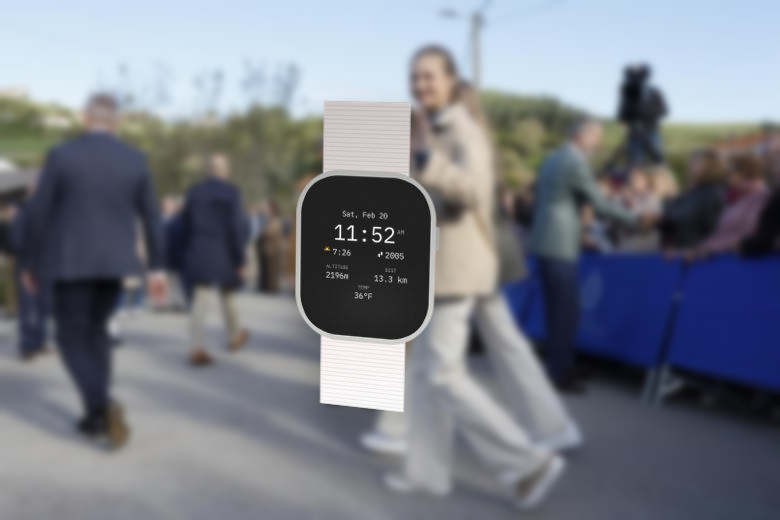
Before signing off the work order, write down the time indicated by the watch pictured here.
11:52
